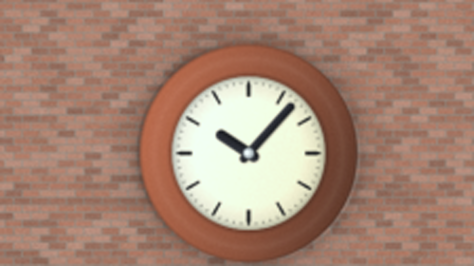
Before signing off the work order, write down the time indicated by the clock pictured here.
10:07
